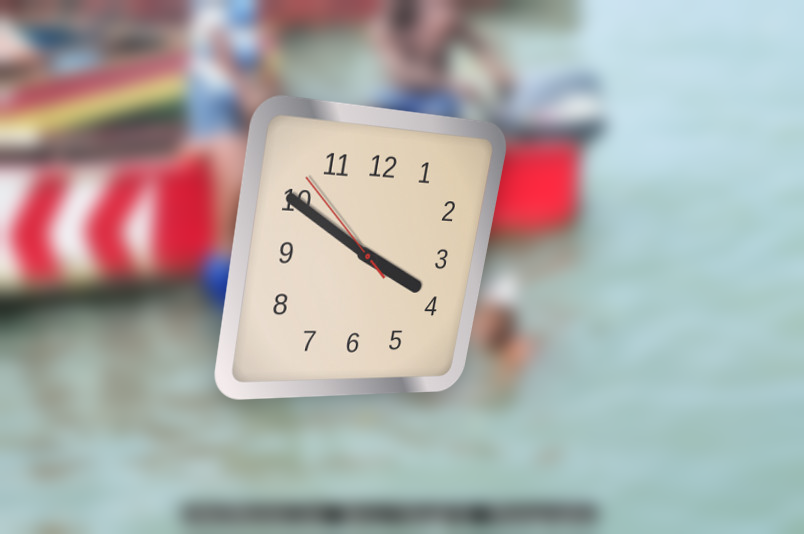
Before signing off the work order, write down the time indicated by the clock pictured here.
3:49:52
